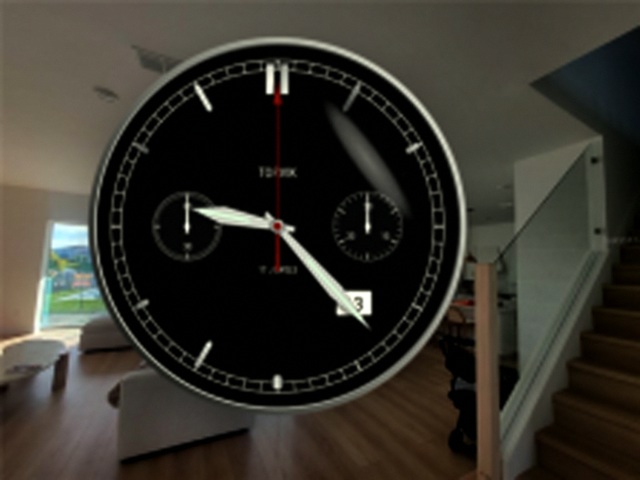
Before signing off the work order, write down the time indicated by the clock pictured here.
9:23
